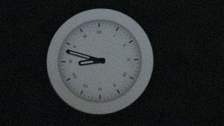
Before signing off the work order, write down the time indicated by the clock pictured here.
8:48
